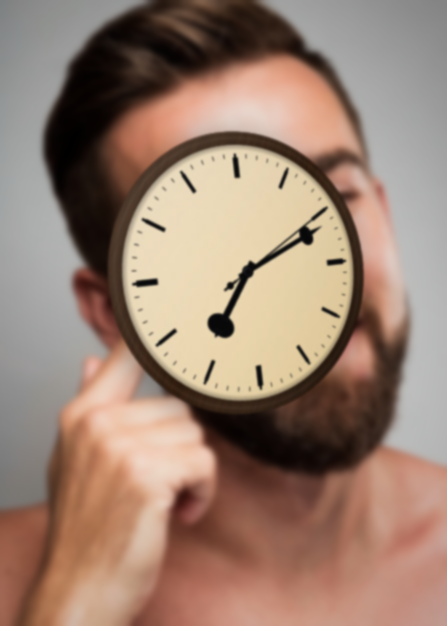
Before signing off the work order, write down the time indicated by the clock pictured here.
7:11:10
